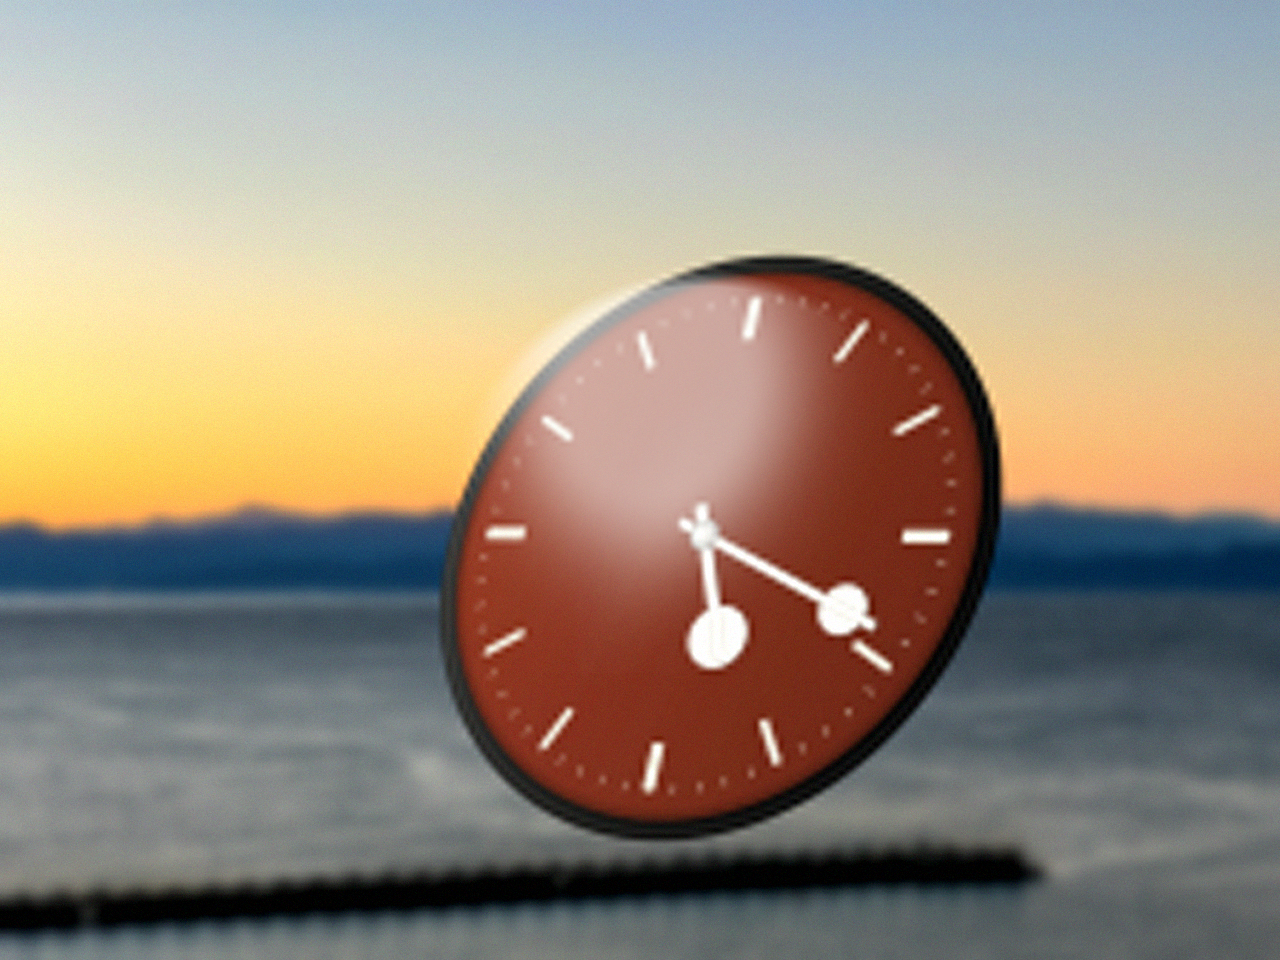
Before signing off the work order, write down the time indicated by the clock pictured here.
5:19
